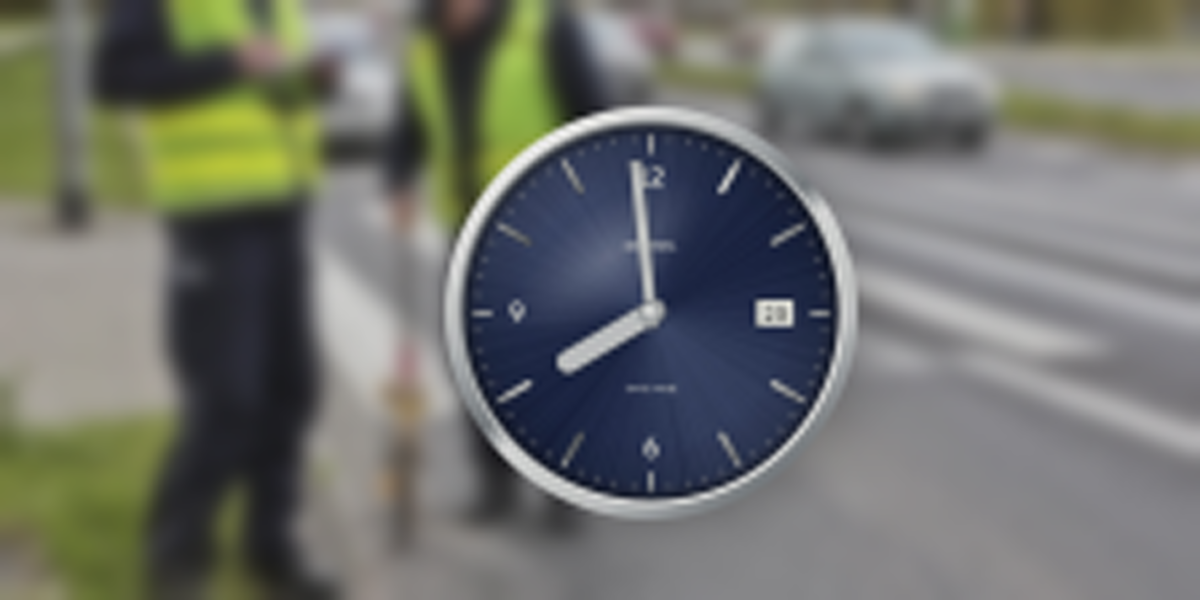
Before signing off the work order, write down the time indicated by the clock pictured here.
7:59
